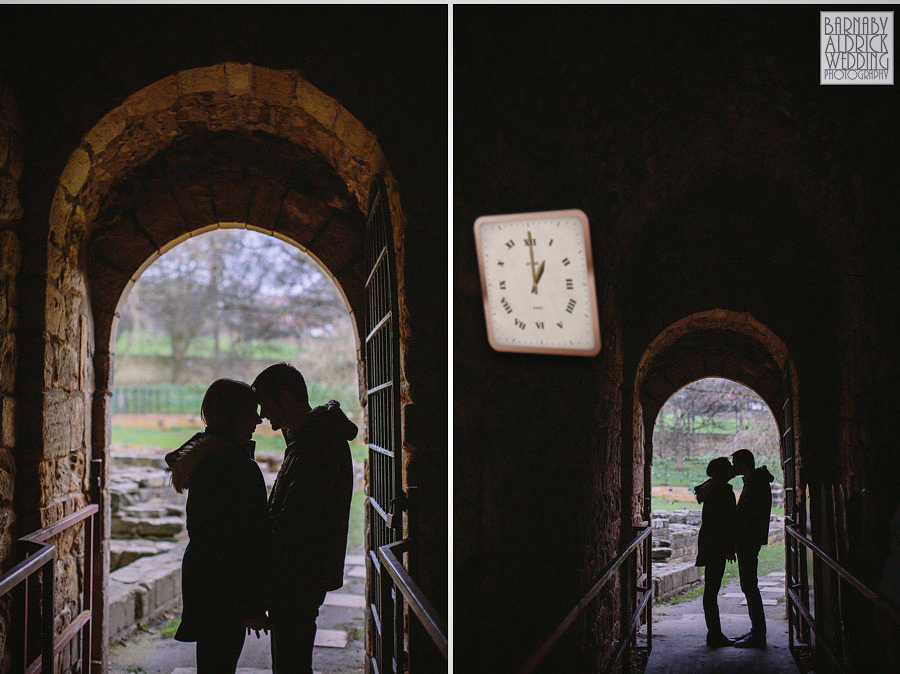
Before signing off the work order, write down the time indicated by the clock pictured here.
1:00
